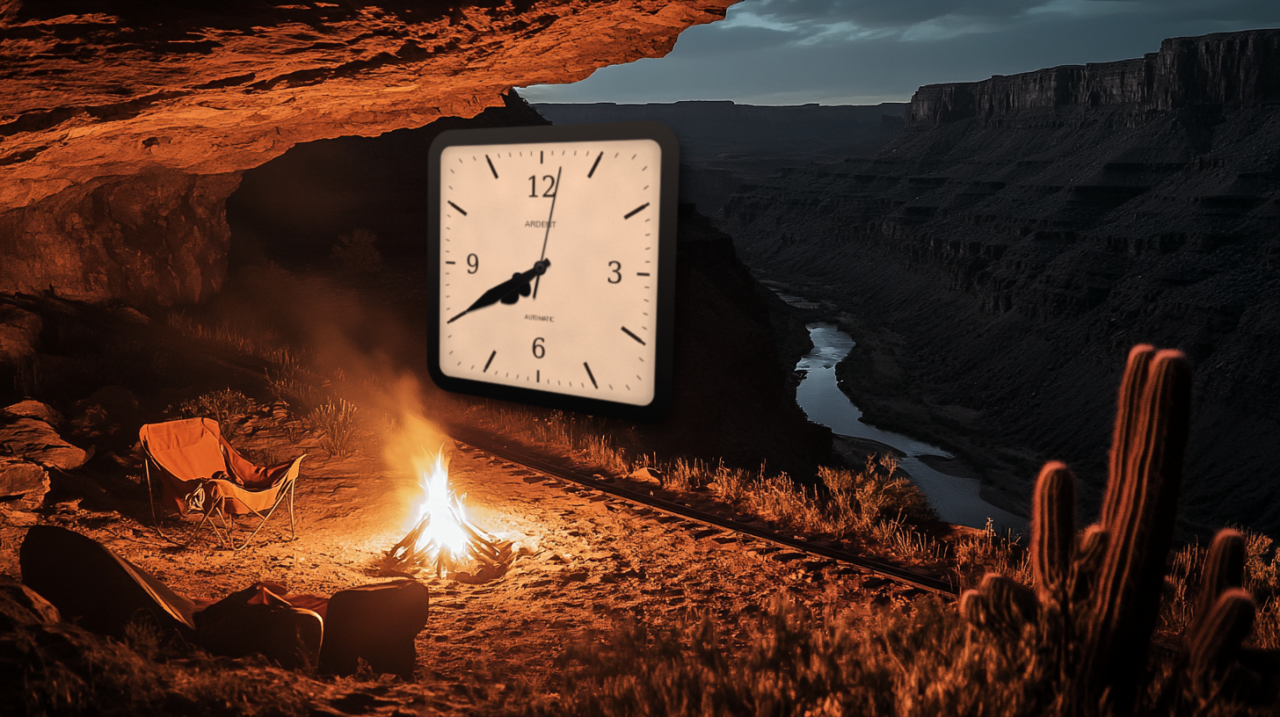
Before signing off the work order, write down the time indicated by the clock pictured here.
7:40:02
